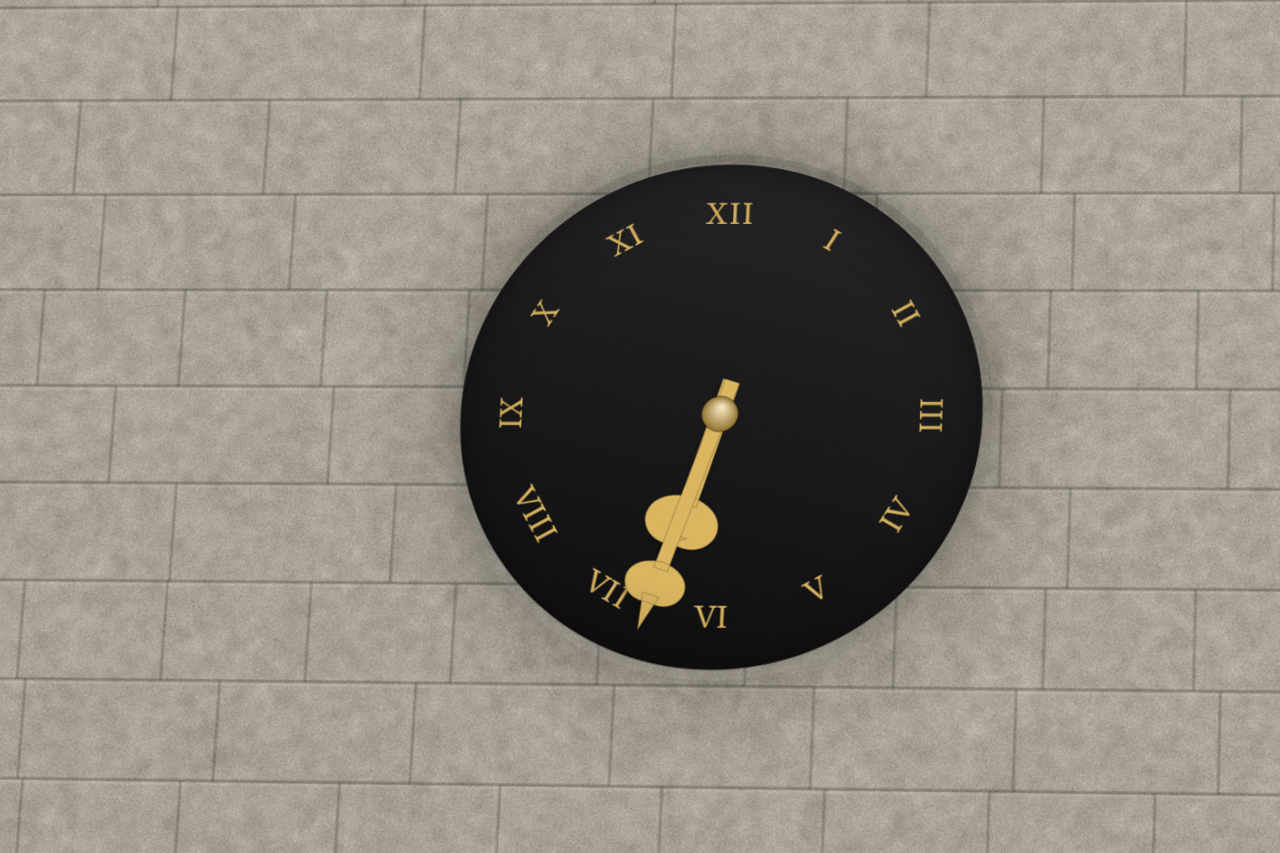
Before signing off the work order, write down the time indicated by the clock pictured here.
6:33
